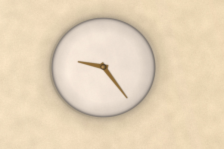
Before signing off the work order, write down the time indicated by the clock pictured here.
9:24
